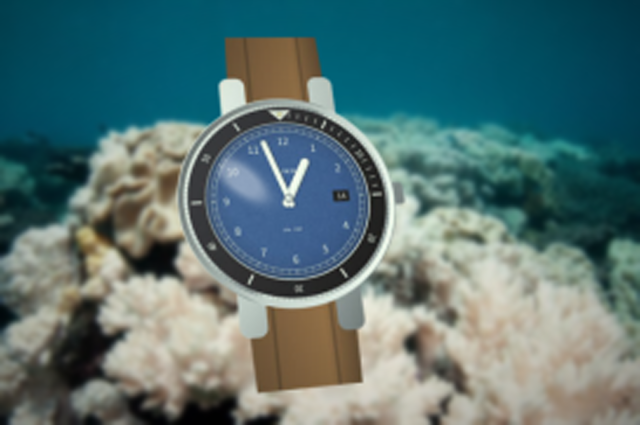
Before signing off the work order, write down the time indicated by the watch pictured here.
12:57
